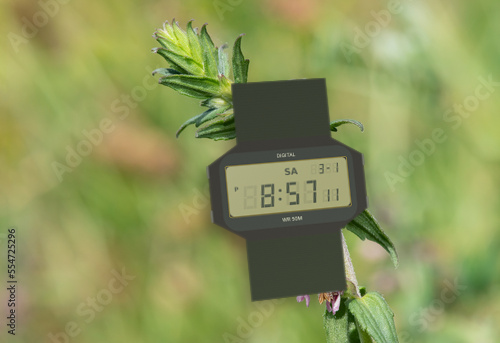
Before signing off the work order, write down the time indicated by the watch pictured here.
8:57:11
